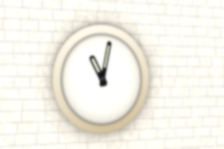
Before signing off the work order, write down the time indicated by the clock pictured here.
11:02
